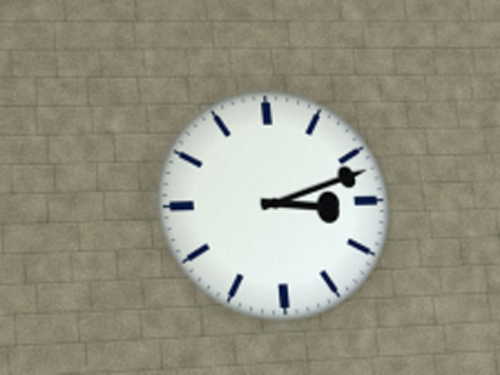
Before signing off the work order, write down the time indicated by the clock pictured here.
3:12
